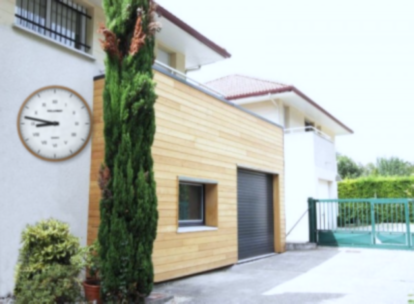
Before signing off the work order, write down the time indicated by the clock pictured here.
8:47
